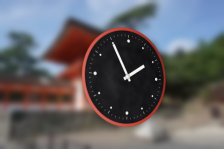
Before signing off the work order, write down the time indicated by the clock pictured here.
1:55
